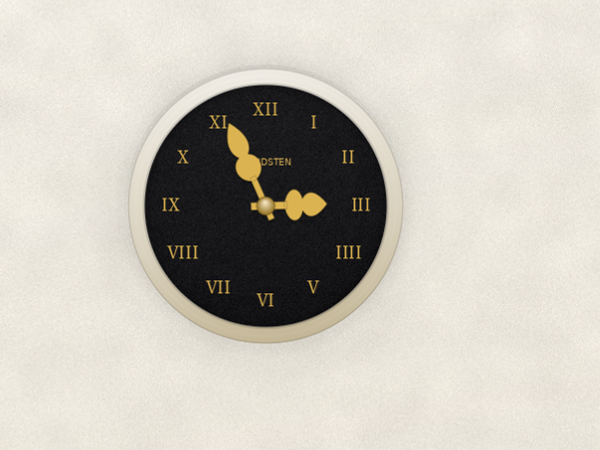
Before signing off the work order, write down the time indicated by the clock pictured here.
2:56
